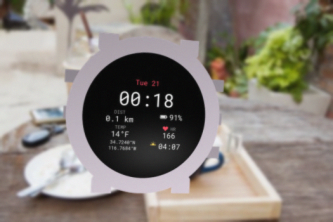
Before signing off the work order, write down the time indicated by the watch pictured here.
0:18
